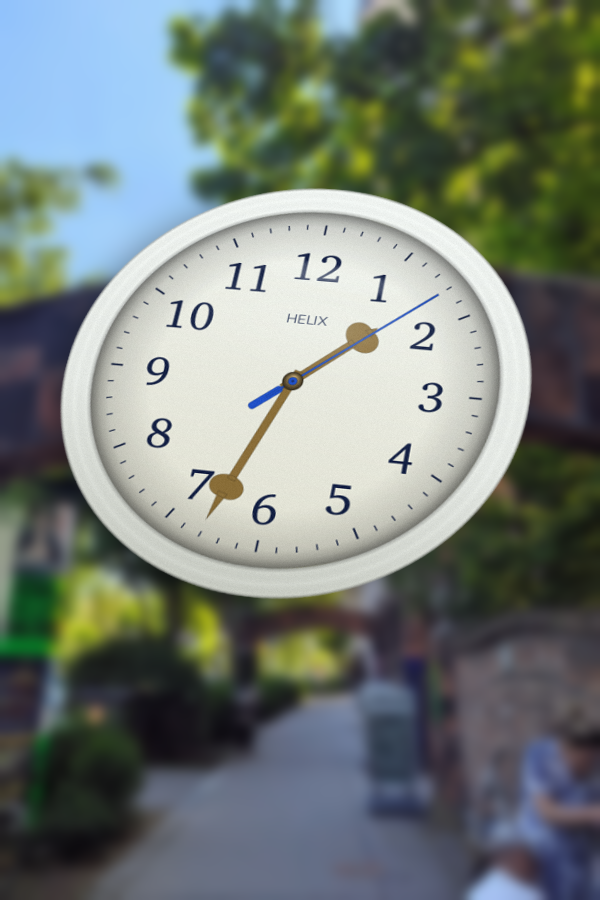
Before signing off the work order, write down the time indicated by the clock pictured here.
1:33:08
